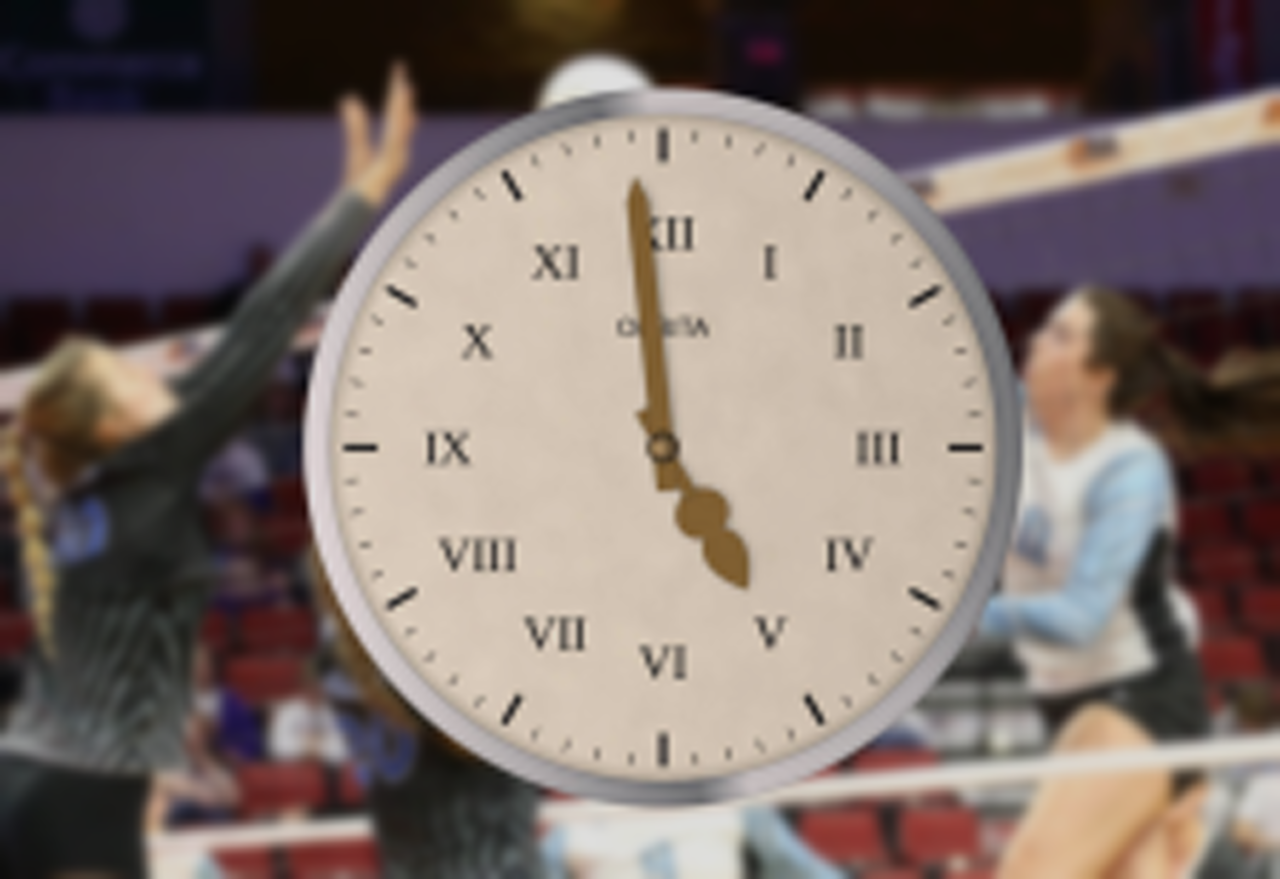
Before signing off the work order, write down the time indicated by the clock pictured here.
4:59
